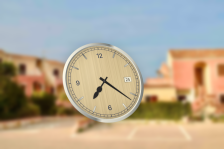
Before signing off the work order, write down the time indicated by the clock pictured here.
7:22
